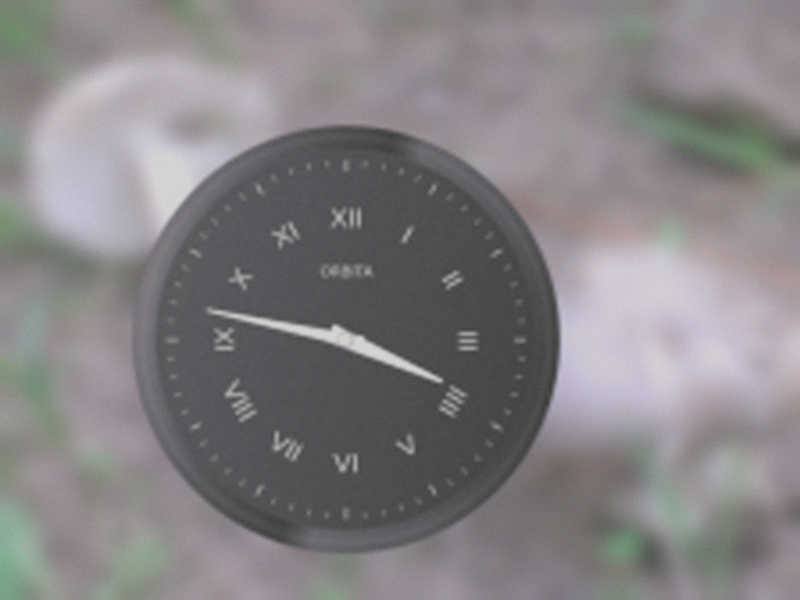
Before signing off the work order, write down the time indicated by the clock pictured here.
3:47
